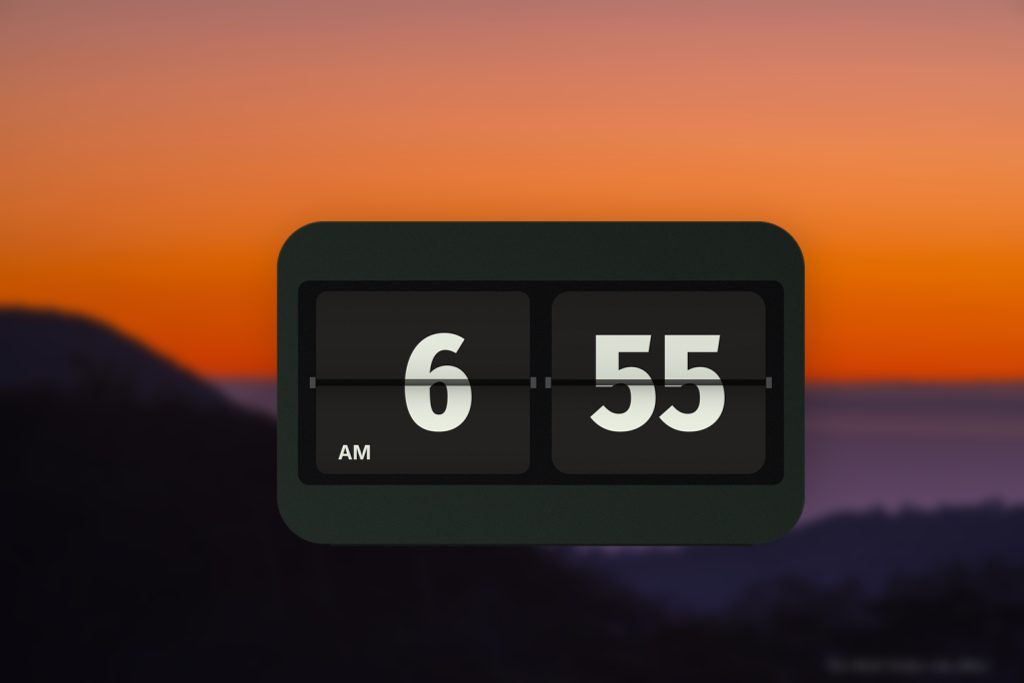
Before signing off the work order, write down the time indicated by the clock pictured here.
6:55
